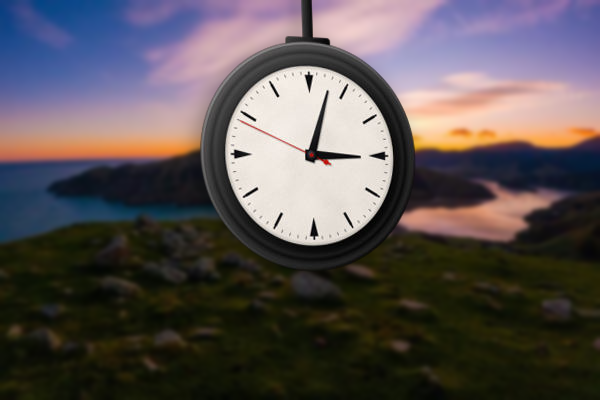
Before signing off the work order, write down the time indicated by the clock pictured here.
3:02:49
